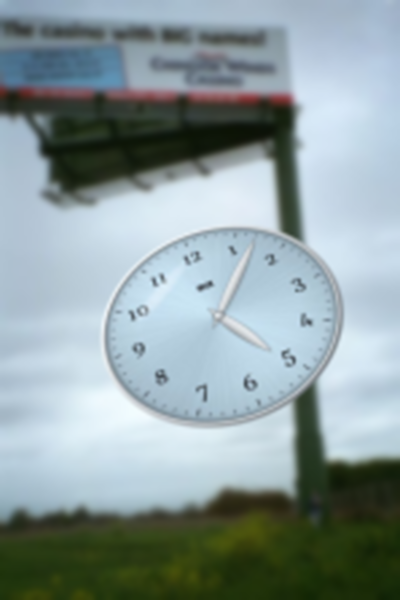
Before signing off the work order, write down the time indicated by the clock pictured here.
5:07
